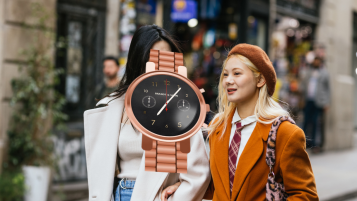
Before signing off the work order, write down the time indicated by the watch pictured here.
7:06
